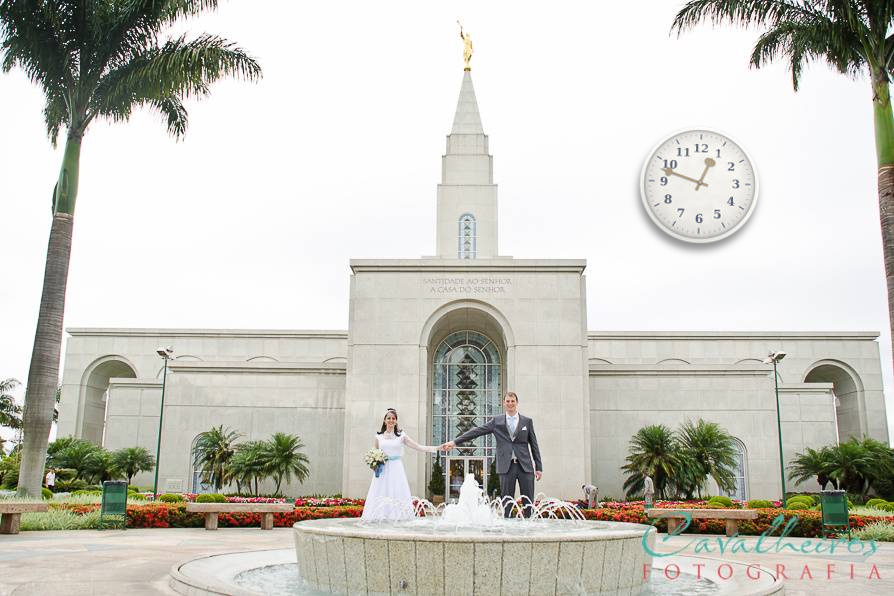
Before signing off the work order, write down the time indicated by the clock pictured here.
12:48
